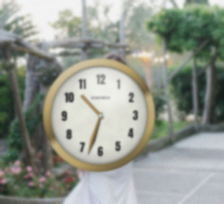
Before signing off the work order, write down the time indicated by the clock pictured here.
10:33
